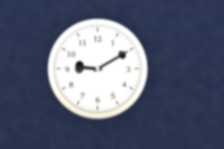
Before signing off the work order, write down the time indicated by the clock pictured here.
9:10
